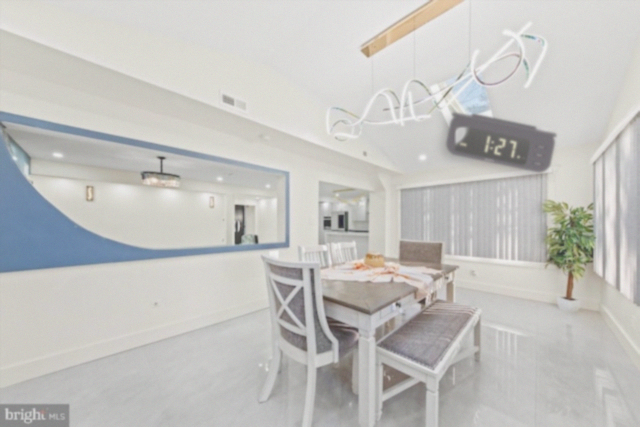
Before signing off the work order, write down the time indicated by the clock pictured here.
1:27
